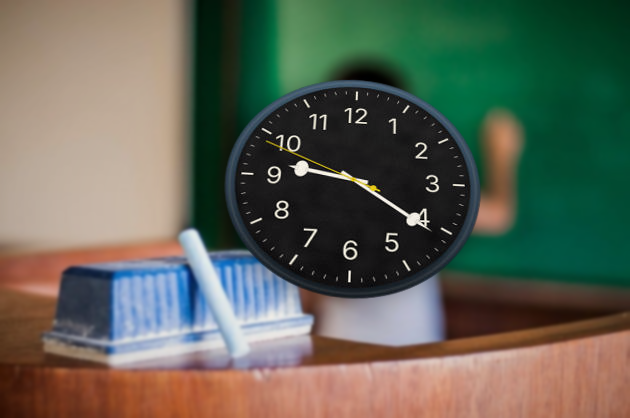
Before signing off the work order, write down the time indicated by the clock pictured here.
9:20:49
